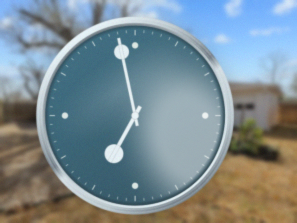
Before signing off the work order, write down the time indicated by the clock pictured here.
6:58
